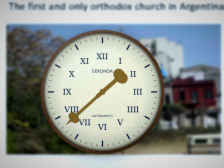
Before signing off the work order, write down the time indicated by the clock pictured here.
1:38
